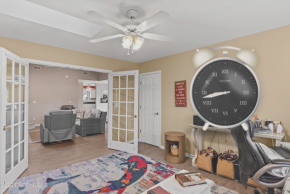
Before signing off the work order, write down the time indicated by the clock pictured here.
8:43
